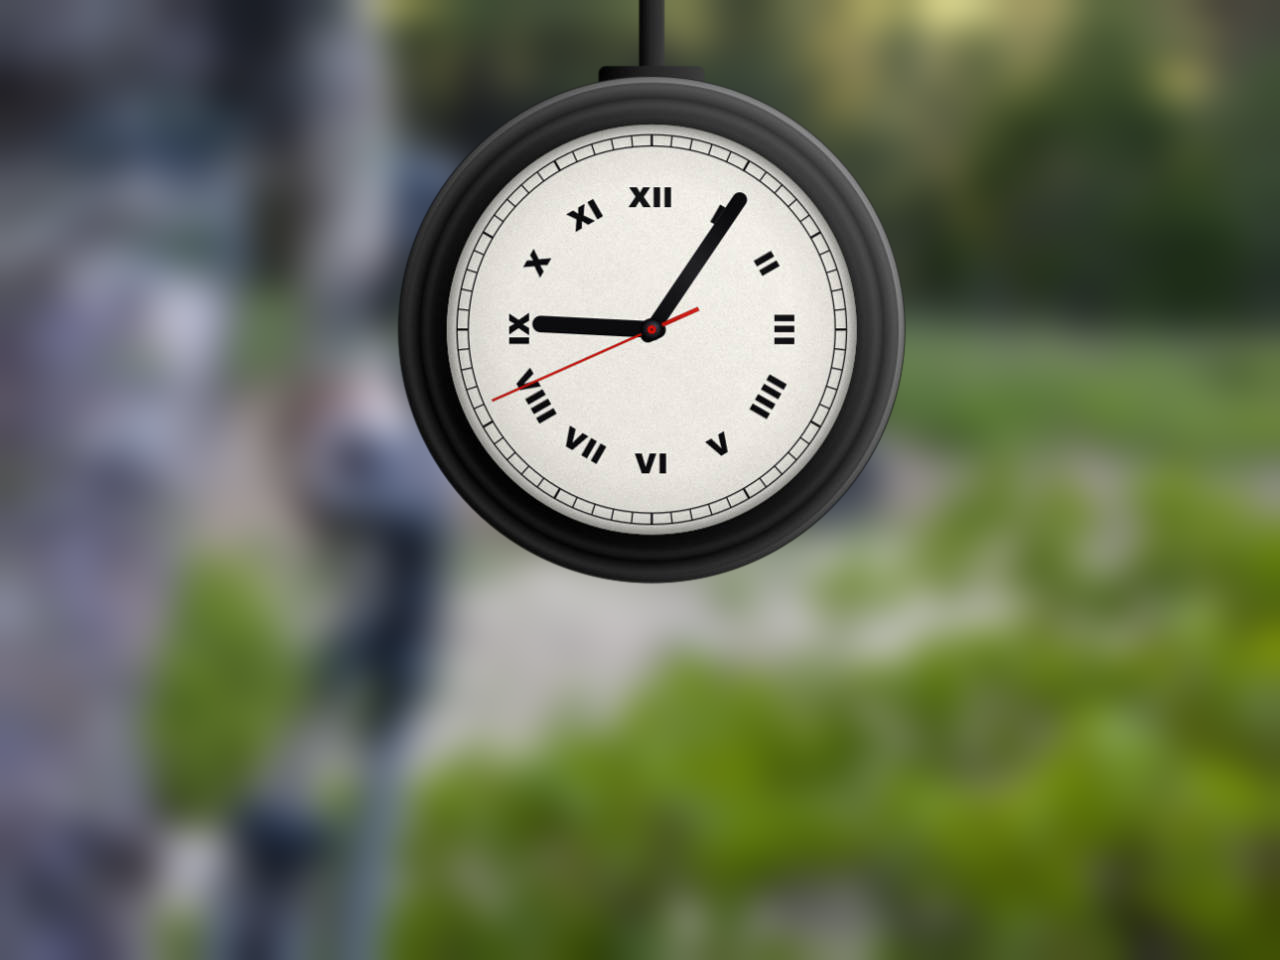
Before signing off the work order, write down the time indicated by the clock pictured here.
9:05:41
